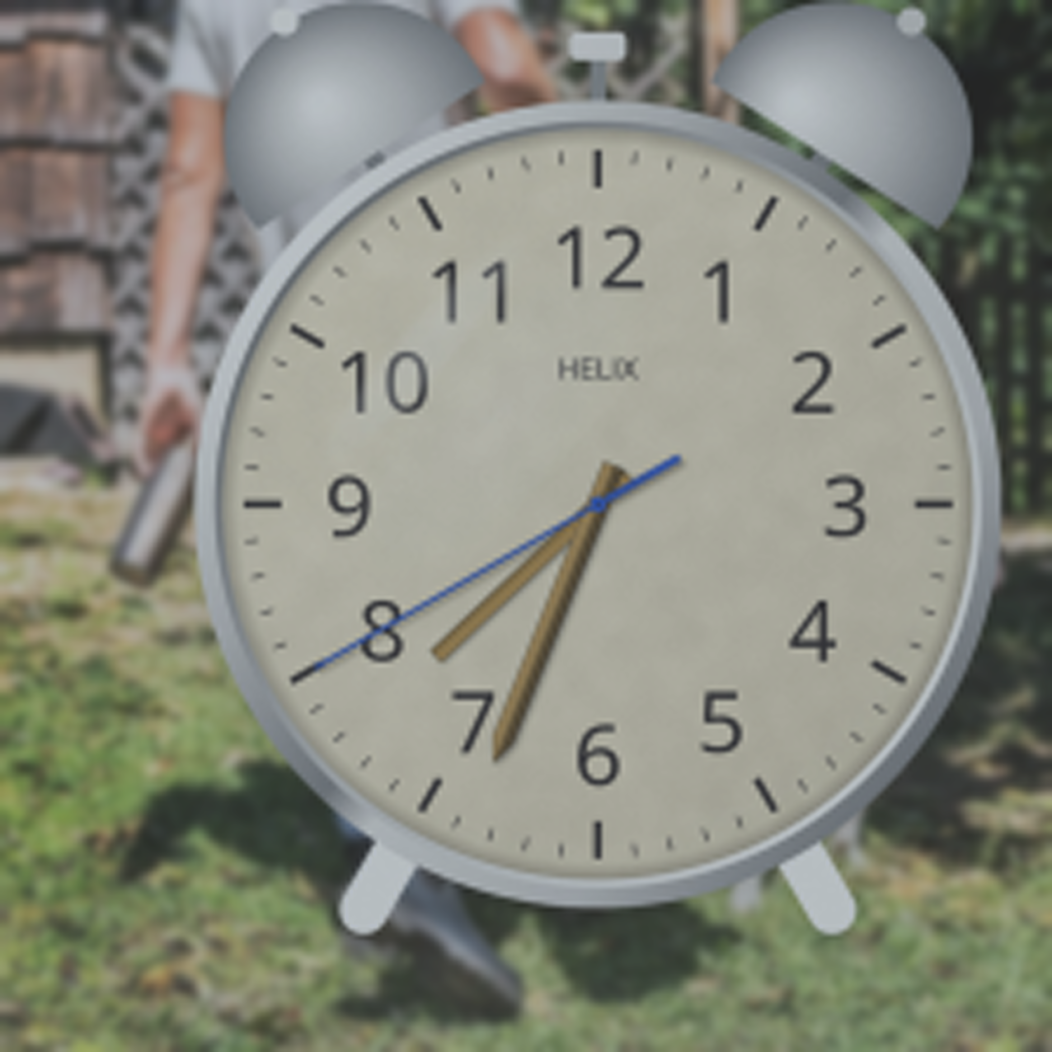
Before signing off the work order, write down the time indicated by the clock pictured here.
7:33:40
